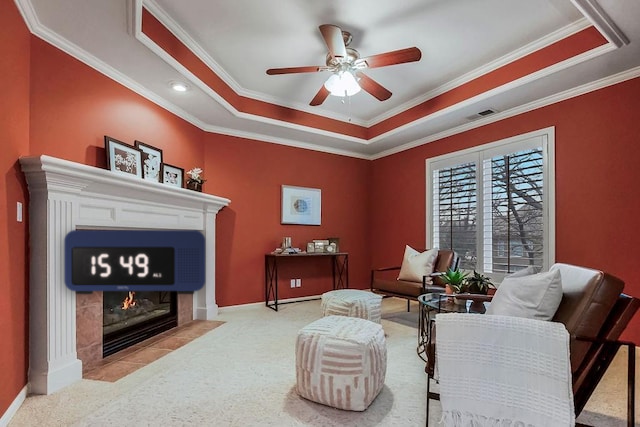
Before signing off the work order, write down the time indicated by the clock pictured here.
15:49
